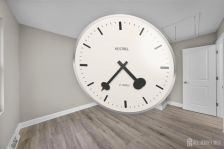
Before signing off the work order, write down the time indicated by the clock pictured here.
4:37
